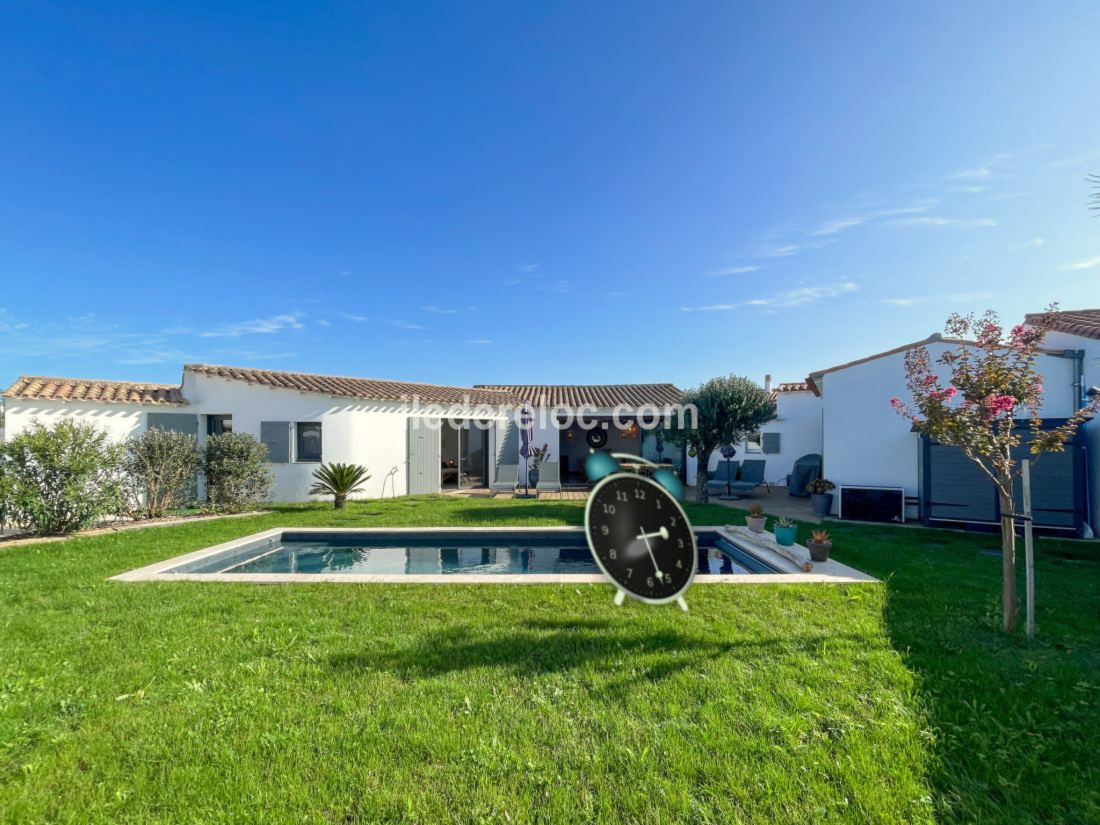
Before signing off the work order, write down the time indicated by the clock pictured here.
2:27
